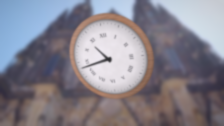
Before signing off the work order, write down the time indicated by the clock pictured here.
10:43
